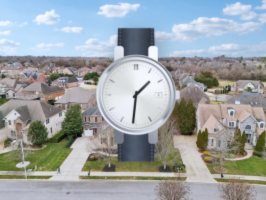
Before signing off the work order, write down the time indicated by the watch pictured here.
1:31
